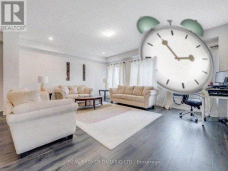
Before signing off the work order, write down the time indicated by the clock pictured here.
2:55
